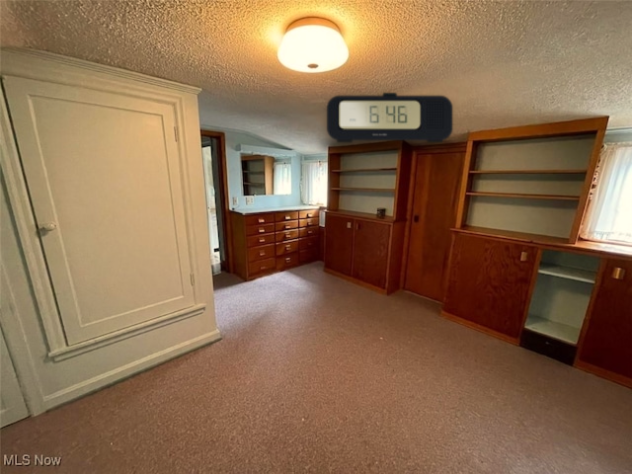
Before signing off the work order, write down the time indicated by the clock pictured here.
6:46
